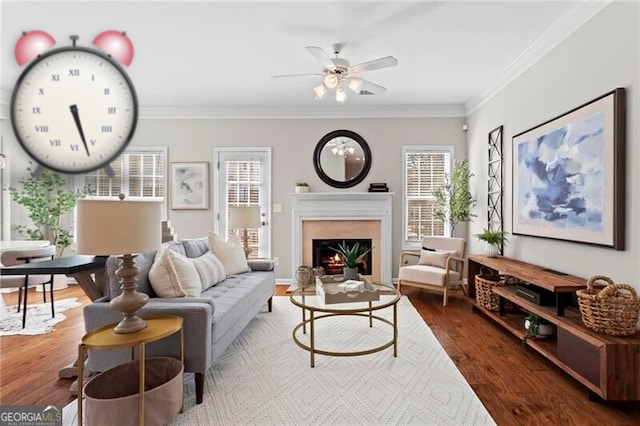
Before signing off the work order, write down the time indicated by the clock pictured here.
5:27
